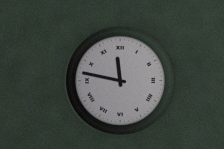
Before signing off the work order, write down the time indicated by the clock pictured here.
11:47
